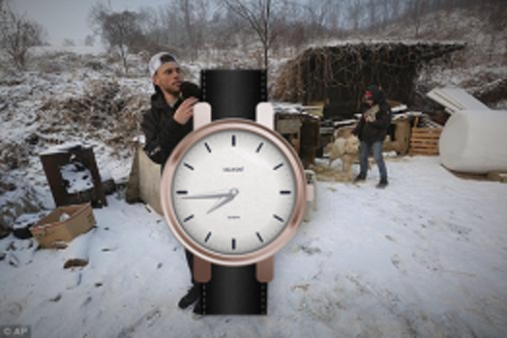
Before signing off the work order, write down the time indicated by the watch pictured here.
7:44
